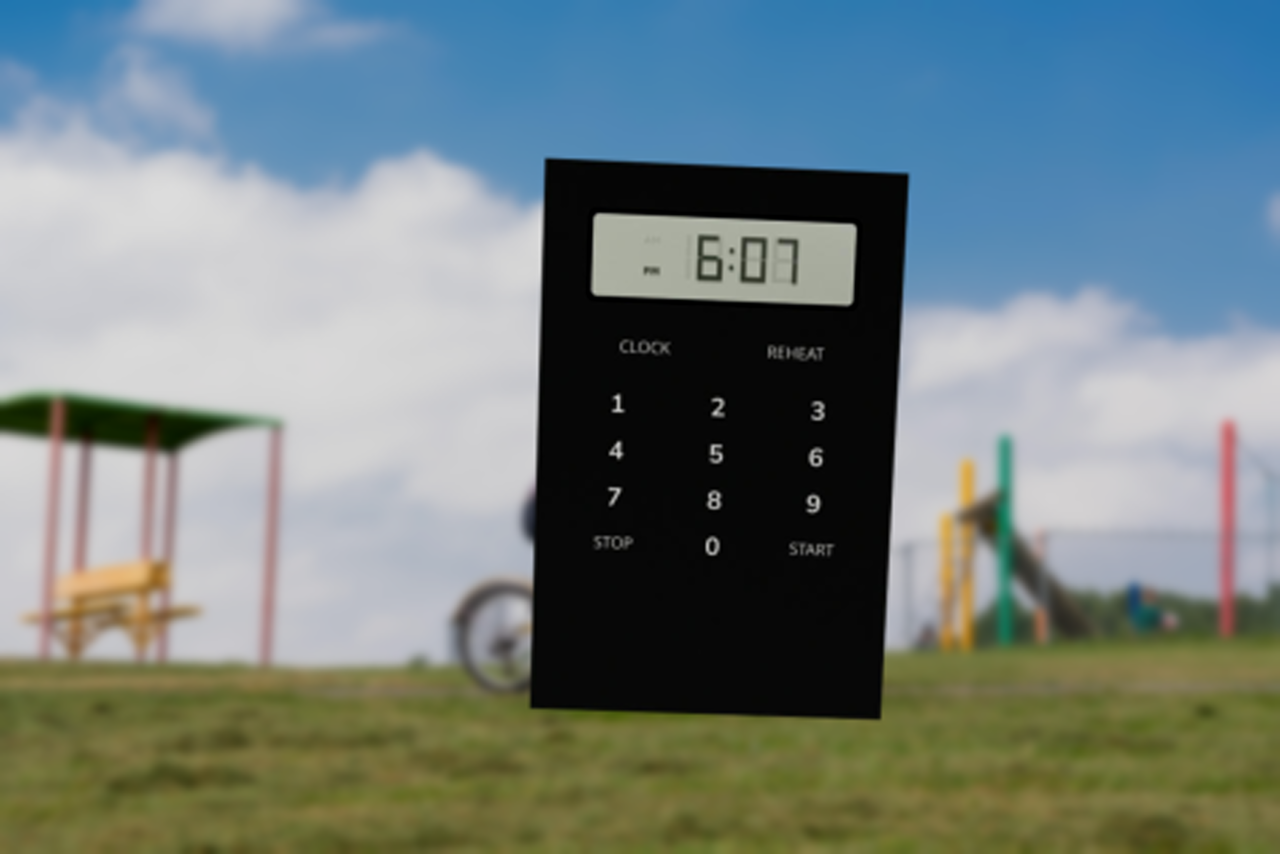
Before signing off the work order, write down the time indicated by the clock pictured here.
6:07
